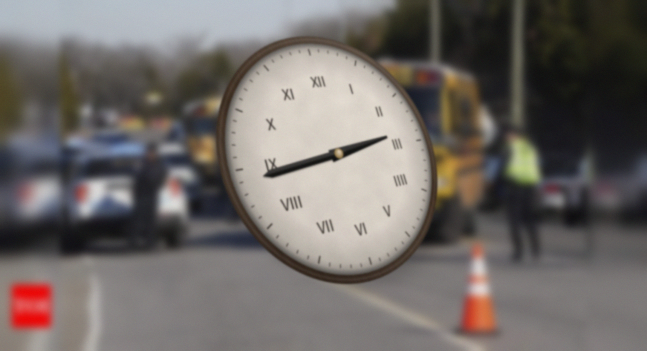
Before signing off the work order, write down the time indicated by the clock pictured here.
2:44
